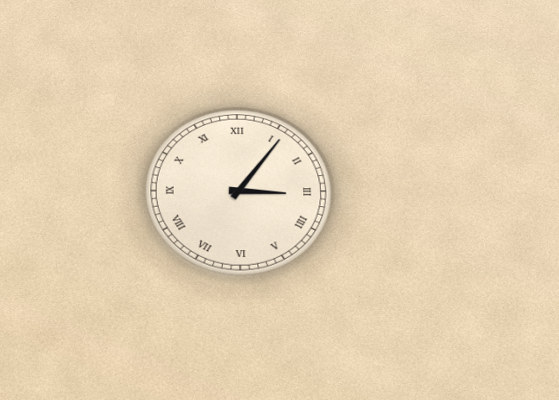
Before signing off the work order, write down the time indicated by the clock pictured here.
3:06
